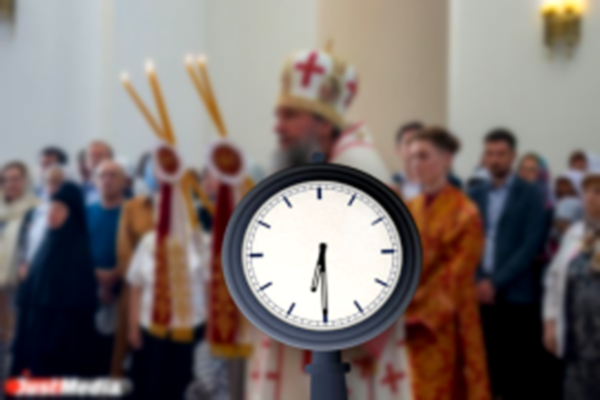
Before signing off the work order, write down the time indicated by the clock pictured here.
6:30
